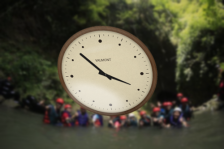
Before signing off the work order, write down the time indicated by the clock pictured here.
3:53
